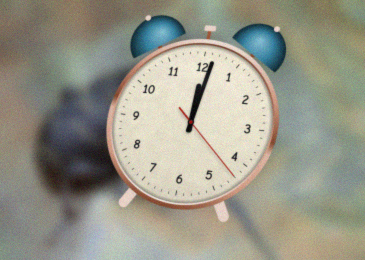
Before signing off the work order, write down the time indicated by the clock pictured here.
12:01:22
